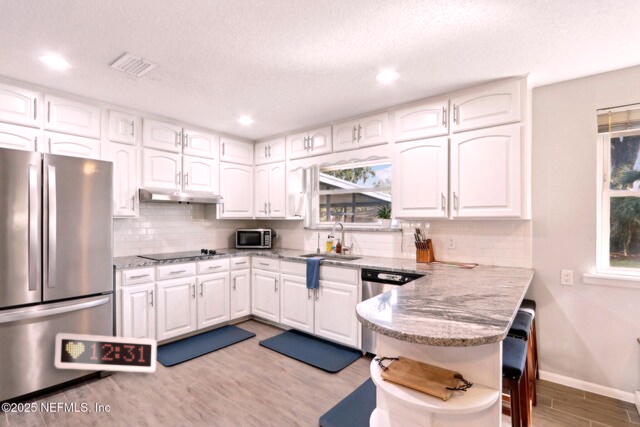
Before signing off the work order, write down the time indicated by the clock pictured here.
12:31
